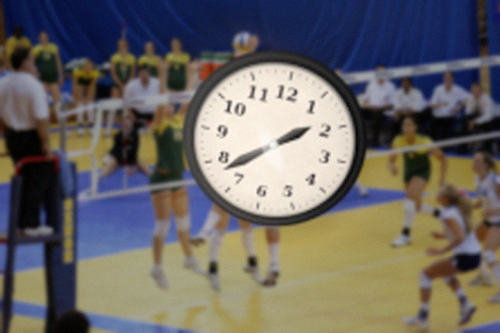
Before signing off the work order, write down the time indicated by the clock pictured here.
1:38
